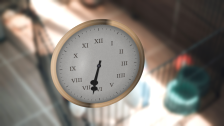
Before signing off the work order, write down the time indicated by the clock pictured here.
6:32
